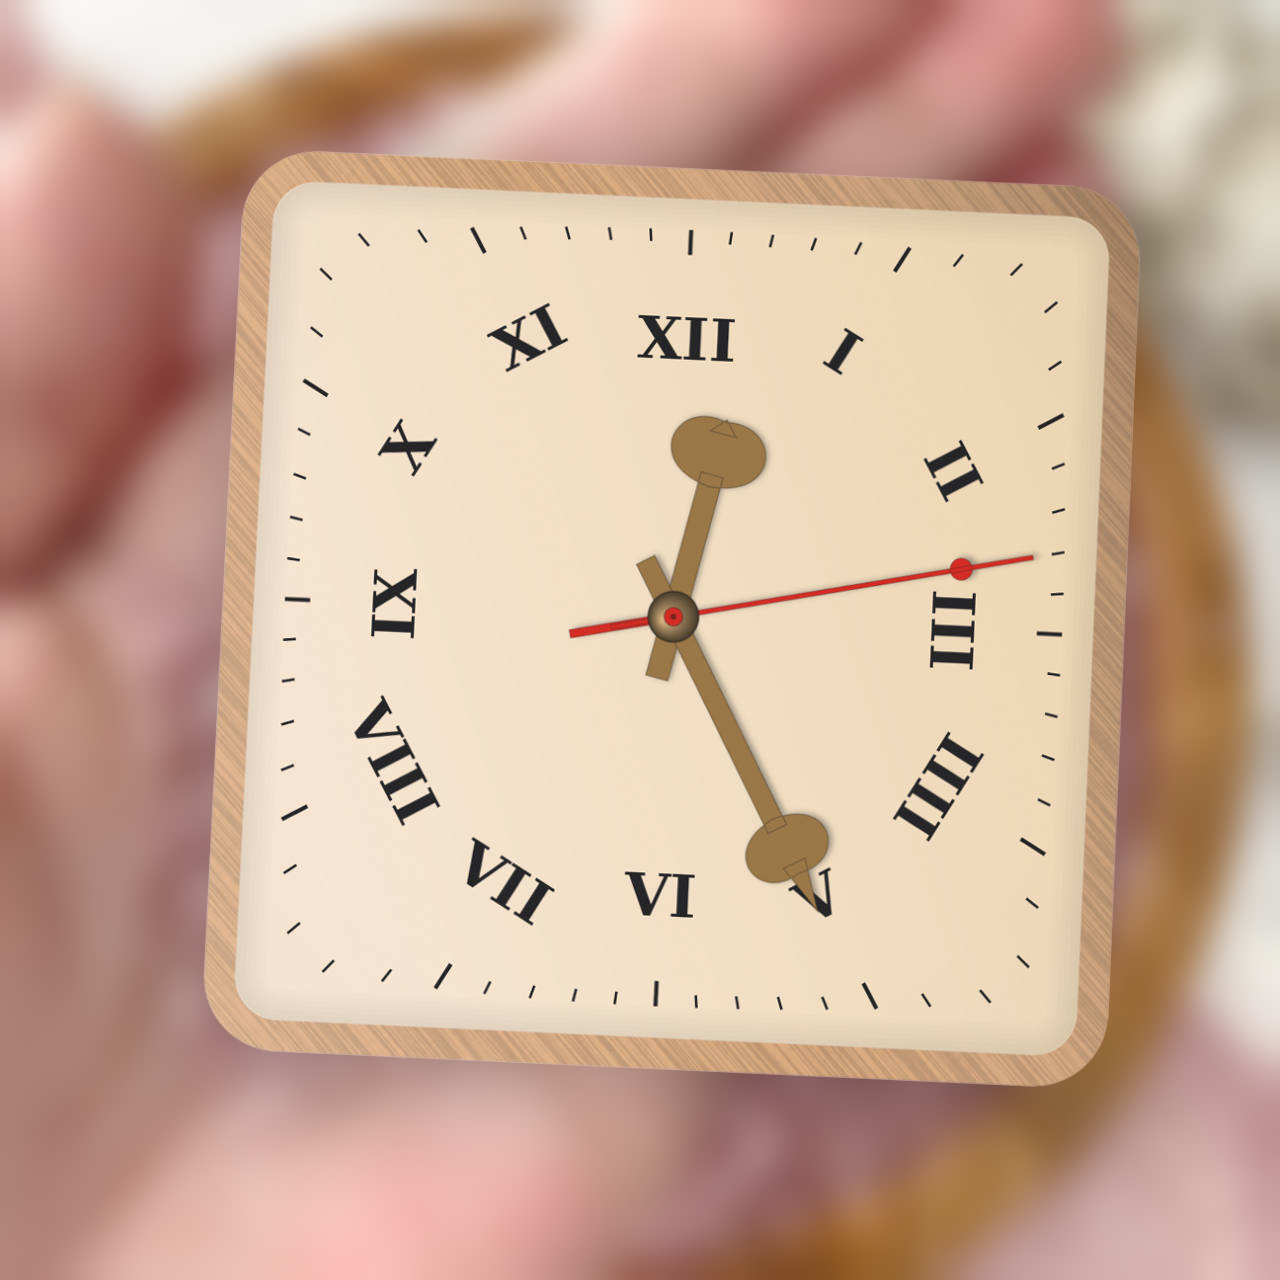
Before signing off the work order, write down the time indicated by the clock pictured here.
12:25:13
